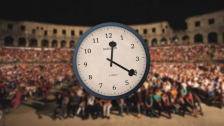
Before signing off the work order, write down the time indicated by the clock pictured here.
12:21
